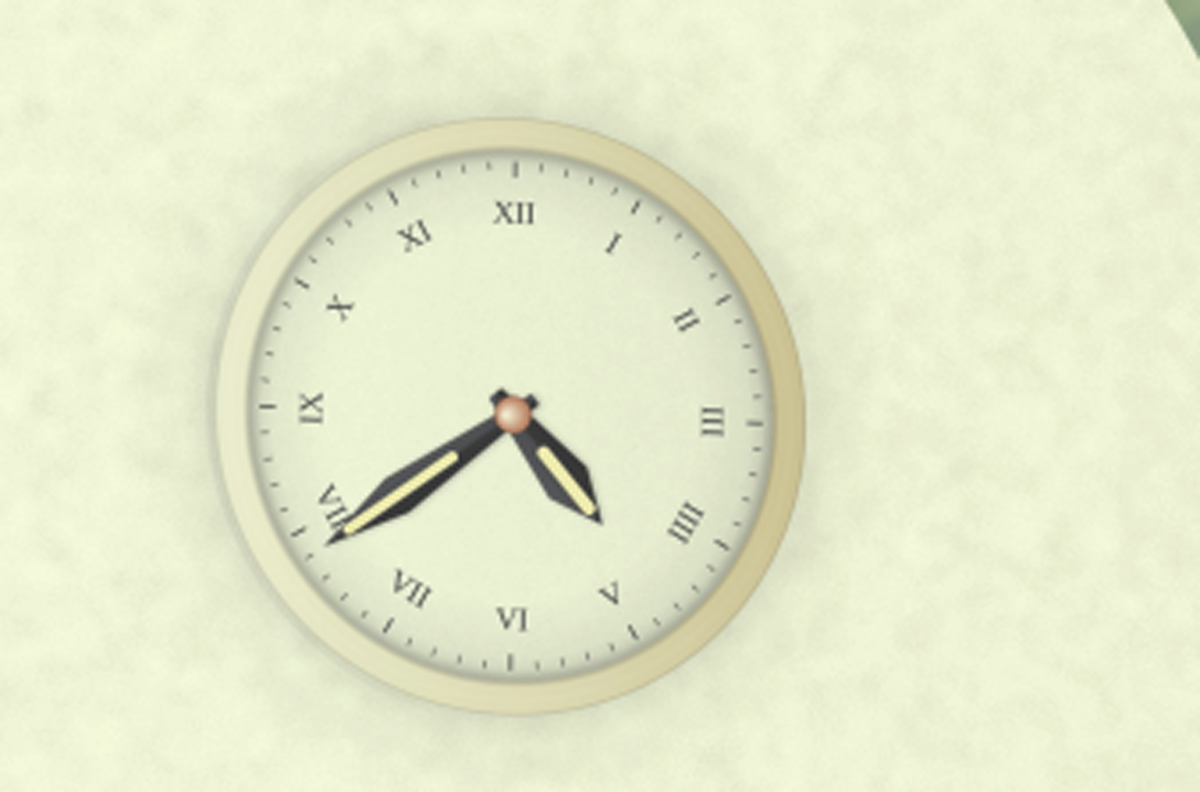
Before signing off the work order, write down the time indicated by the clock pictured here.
4:39
